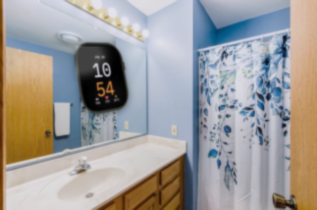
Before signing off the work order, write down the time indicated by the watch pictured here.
10:54
